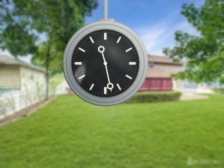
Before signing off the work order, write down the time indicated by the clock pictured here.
11:28
